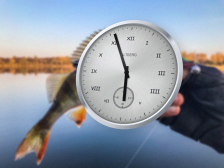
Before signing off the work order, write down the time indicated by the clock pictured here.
5:56
